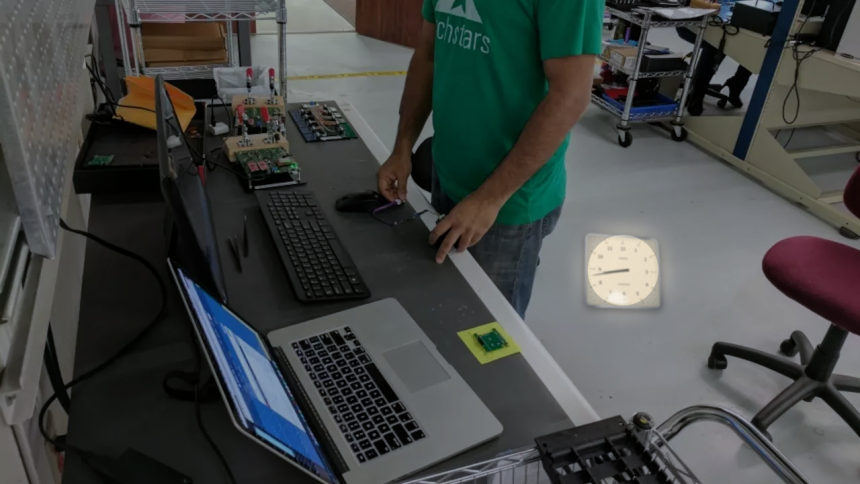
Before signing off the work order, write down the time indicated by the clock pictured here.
8:43
